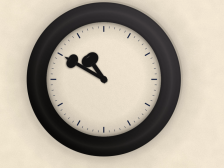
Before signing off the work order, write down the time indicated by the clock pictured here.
10:50
